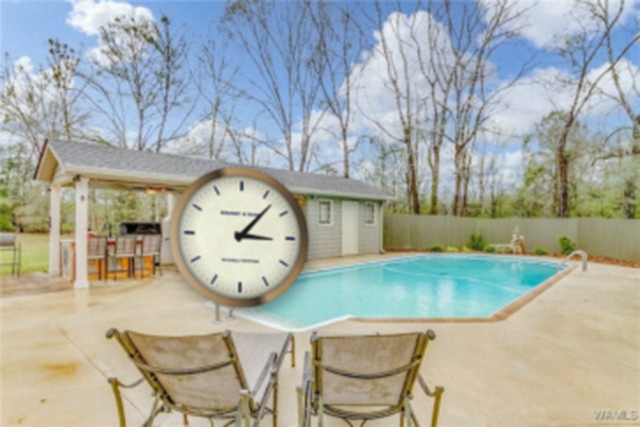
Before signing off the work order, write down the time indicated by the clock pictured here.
3:07
